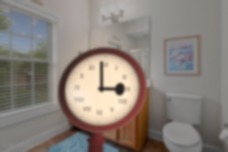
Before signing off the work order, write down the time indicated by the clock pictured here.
2:59
